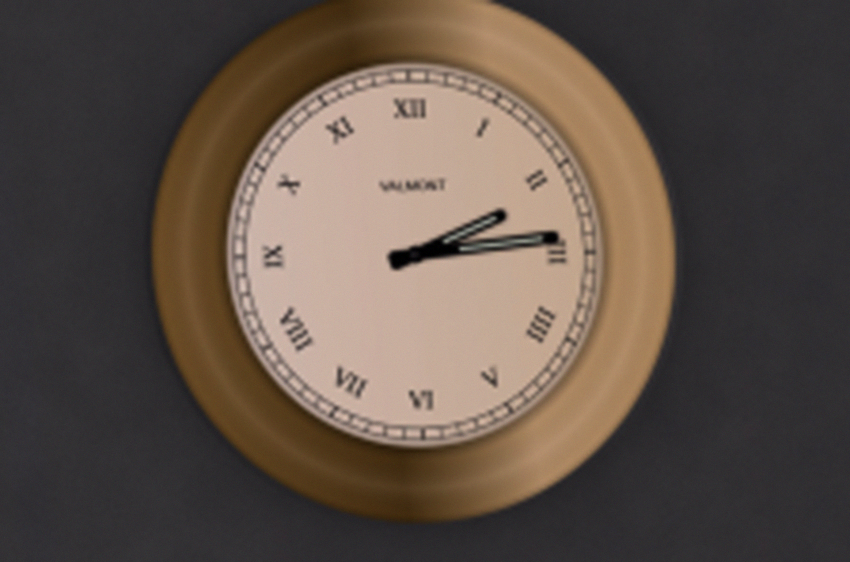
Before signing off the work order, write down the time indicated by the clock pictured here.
2:14
